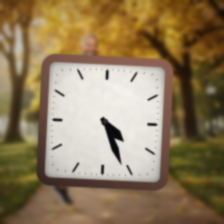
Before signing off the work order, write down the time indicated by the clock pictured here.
4:26
